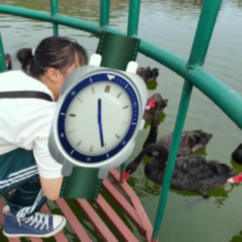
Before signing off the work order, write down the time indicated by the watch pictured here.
11:26
